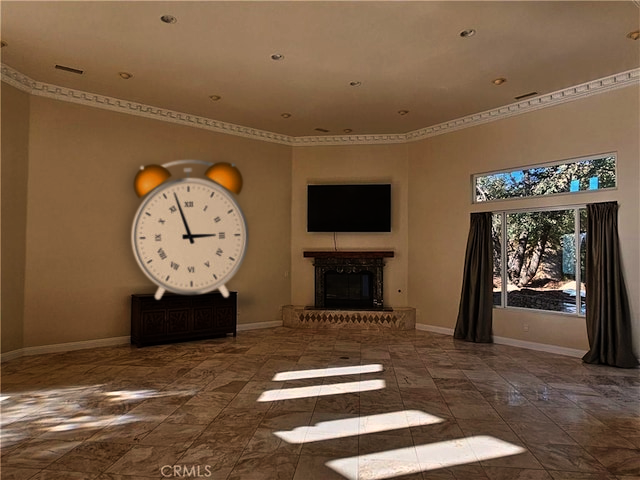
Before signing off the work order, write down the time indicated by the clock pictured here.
2:57
